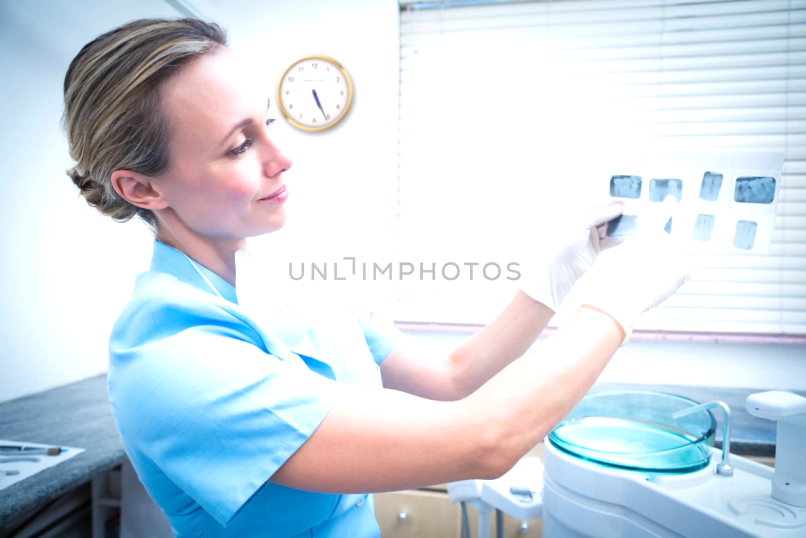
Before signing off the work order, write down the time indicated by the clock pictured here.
5:26
